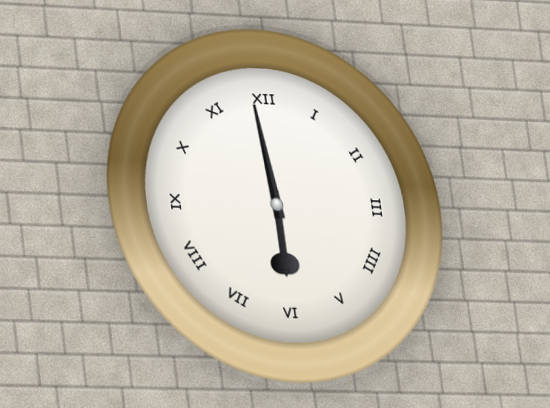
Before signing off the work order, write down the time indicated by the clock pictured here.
5:59
